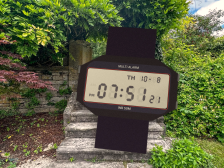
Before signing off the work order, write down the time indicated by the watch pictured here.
7:51:21
